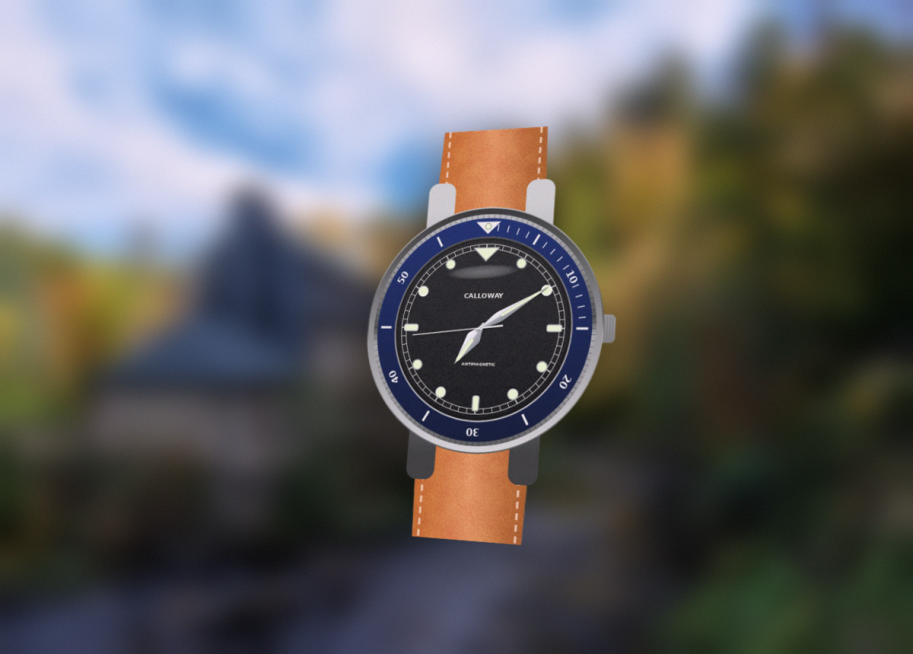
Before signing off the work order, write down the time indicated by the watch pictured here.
7:09:44
